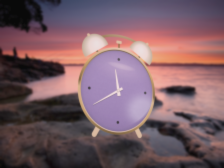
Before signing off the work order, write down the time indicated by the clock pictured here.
11:40
